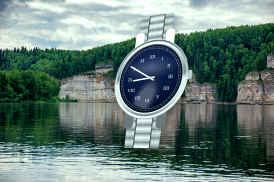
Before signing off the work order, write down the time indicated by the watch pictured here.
8:50
